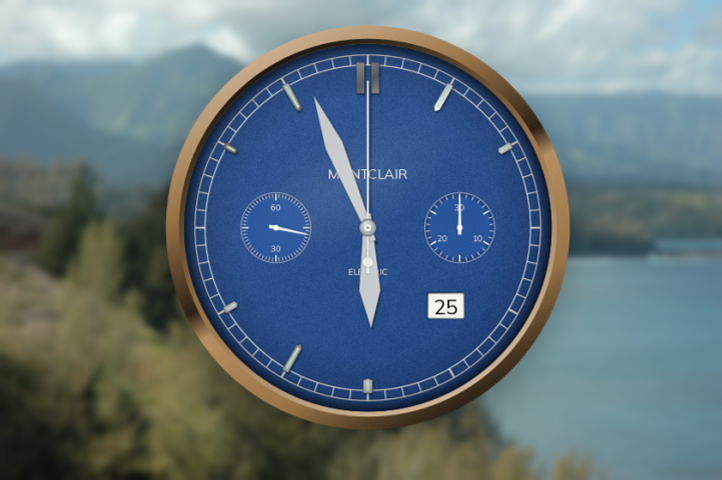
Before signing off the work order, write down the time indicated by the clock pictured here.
5:56:17
